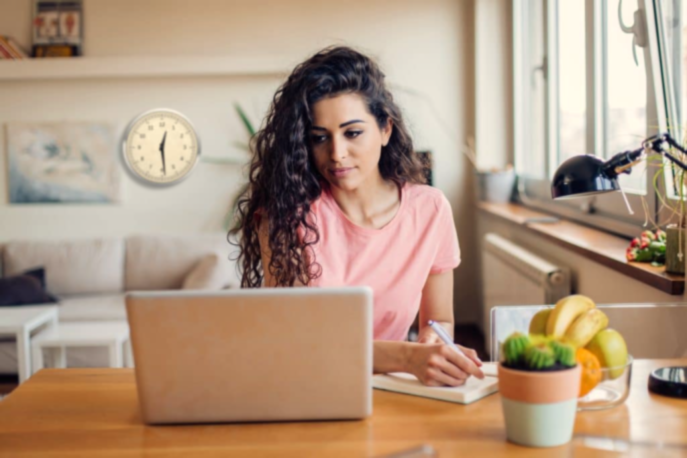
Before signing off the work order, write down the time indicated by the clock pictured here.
12:29
